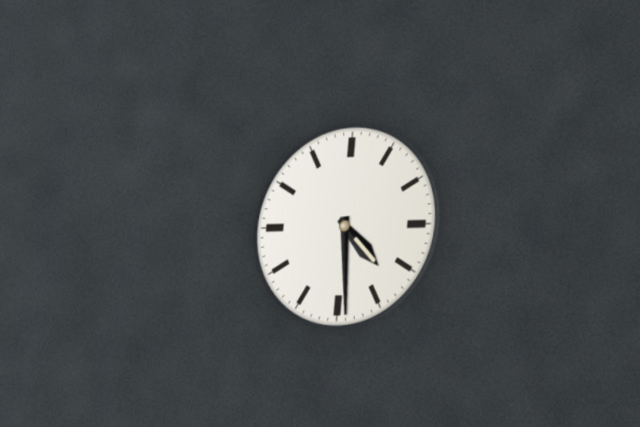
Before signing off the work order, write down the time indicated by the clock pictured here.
4:29
